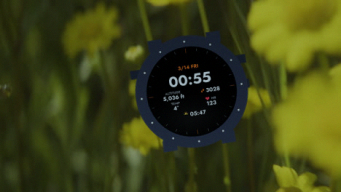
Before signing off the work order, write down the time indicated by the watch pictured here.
0:55
